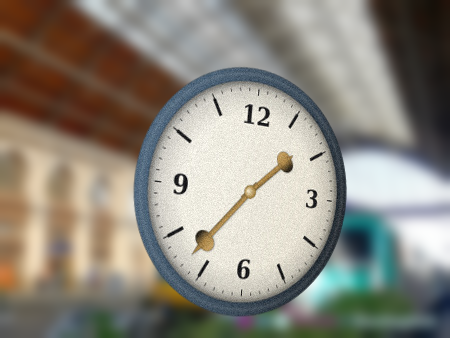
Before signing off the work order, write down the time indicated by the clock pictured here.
1:37
